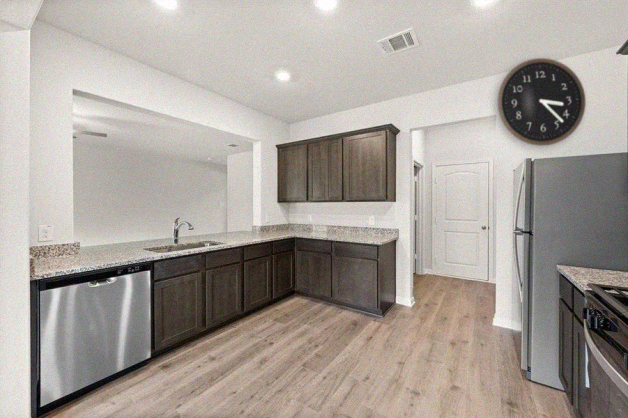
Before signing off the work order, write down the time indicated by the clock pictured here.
3:23
